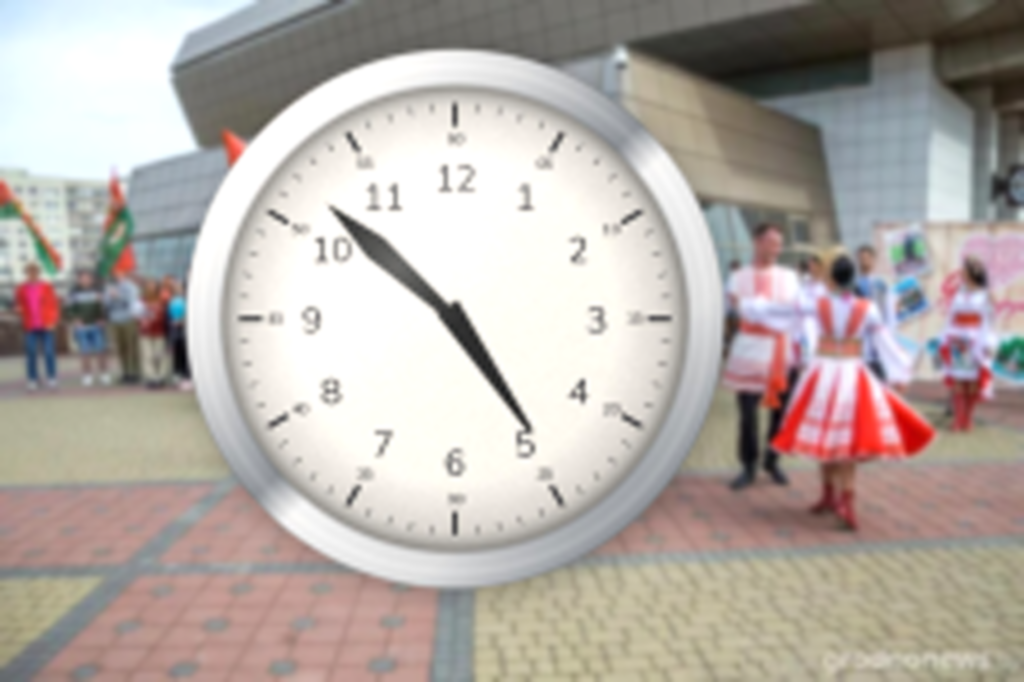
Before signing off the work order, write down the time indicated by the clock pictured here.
4:52
